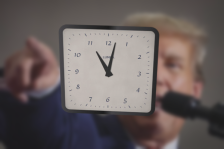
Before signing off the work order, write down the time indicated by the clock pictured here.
11:02
